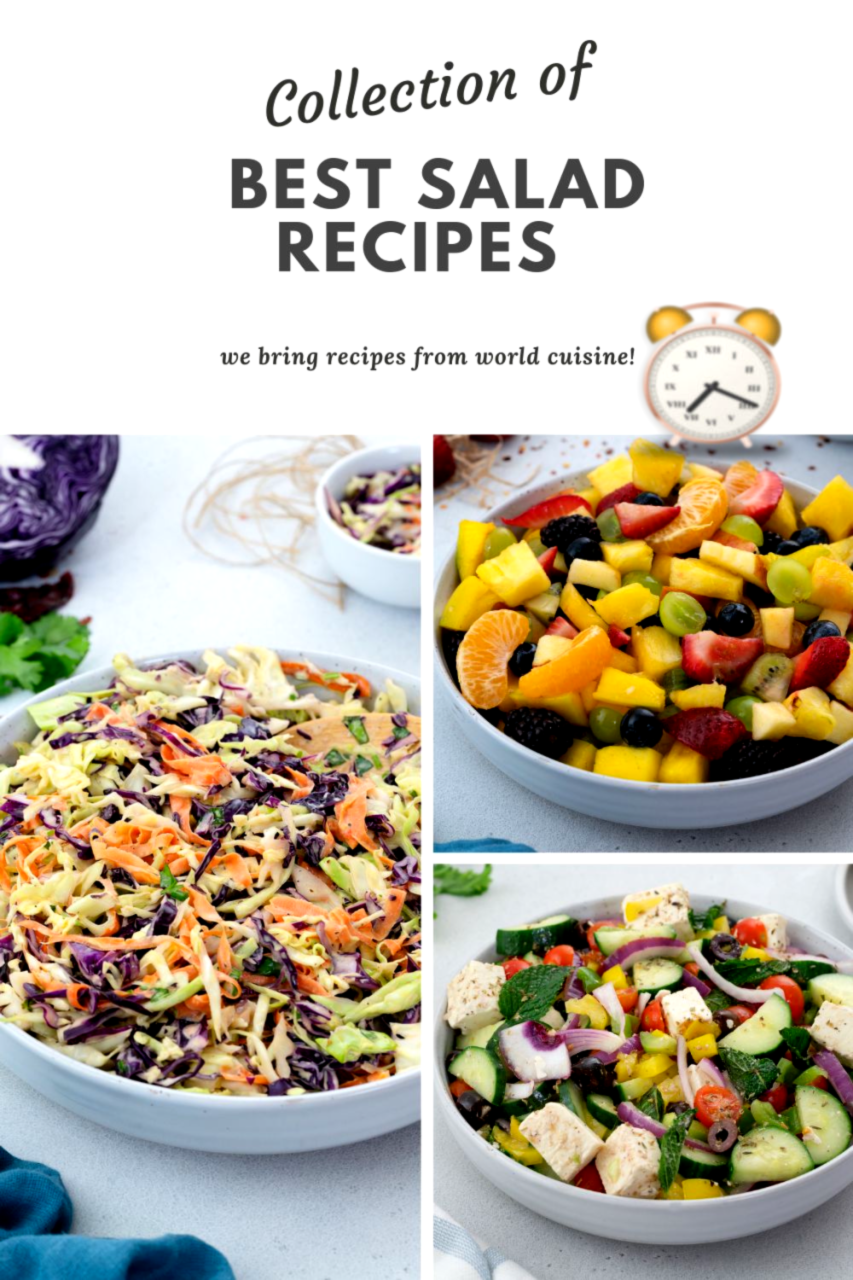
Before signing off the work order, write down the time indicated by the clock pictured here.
7:19
